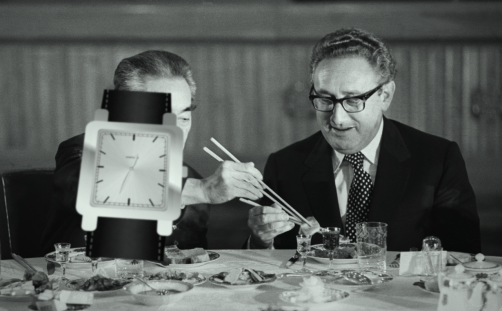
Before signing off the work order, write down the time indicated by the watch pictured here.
12:33
